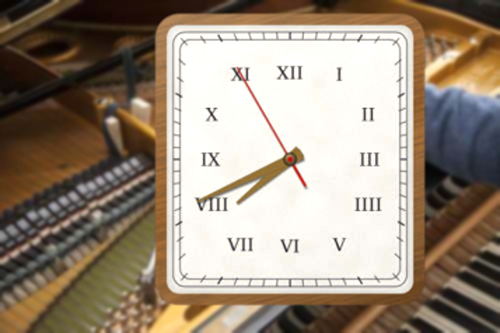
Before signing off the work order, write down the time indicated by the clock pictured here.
7:40:55
